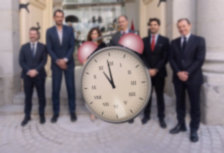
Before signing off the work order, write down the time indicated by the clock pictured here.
10:59
